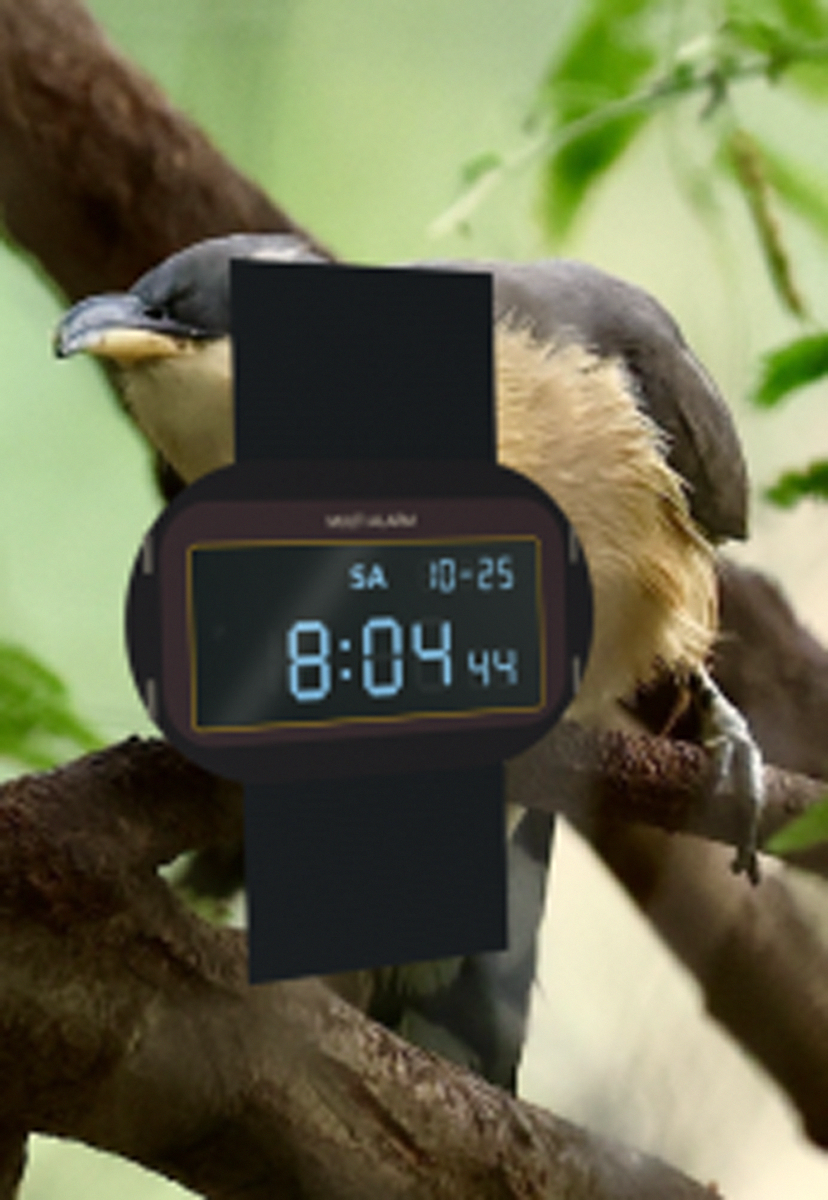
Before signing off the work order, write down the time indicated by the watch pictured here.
8:04:44
